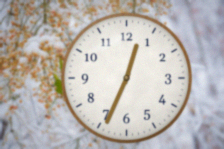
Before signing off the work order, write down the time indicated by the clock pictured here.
12:34
